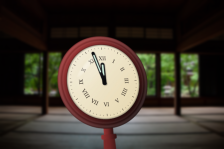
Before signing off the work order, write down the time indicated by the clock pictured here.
11:57
